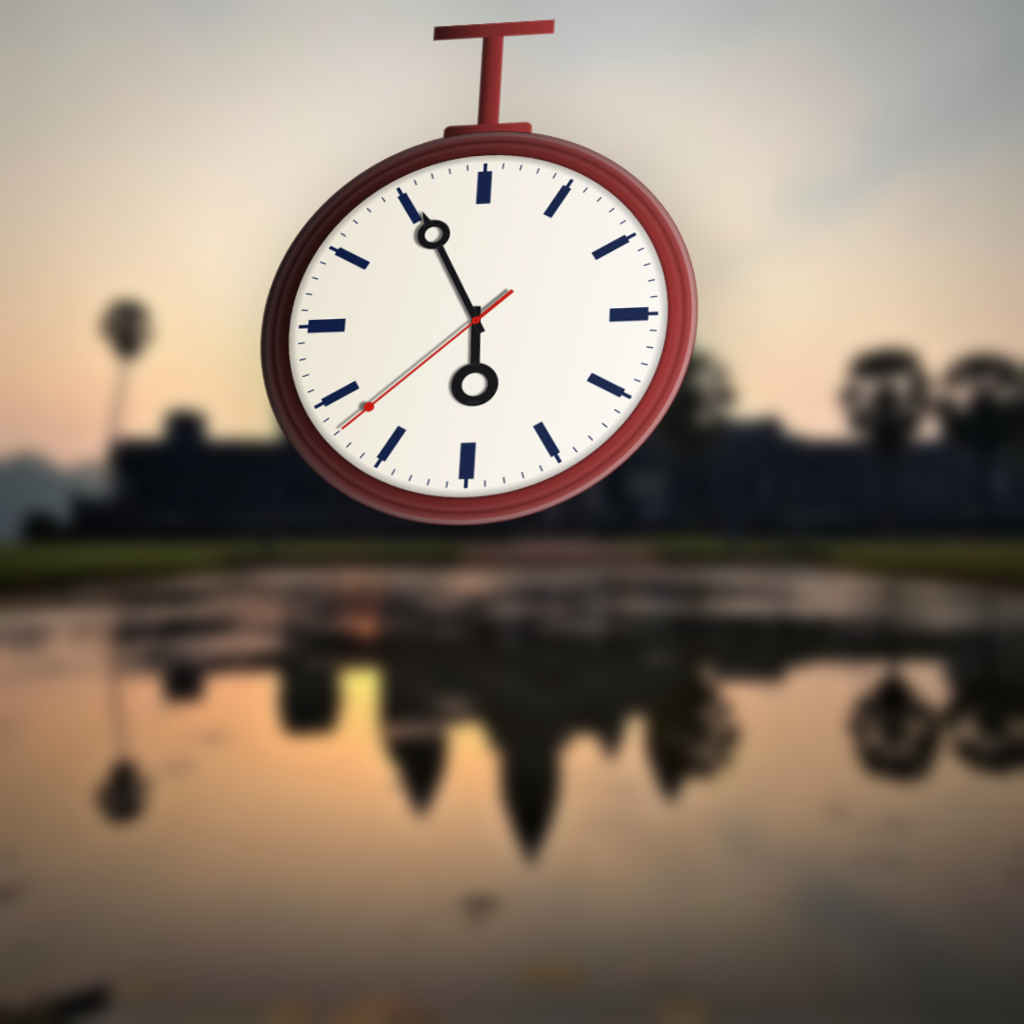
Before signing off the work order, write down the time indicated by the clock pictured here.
5:55:38
